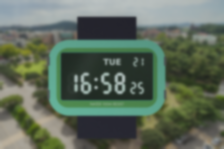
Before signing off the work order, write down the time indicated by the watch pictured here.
16:58:25
